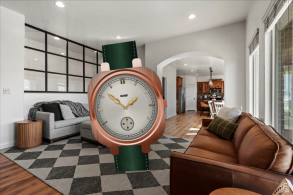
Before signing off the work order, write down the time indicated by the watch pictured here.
1:52
